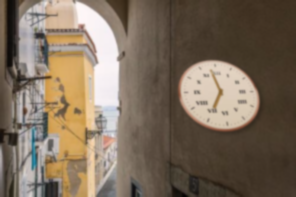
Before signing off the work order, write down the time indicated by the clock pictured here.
6:58
